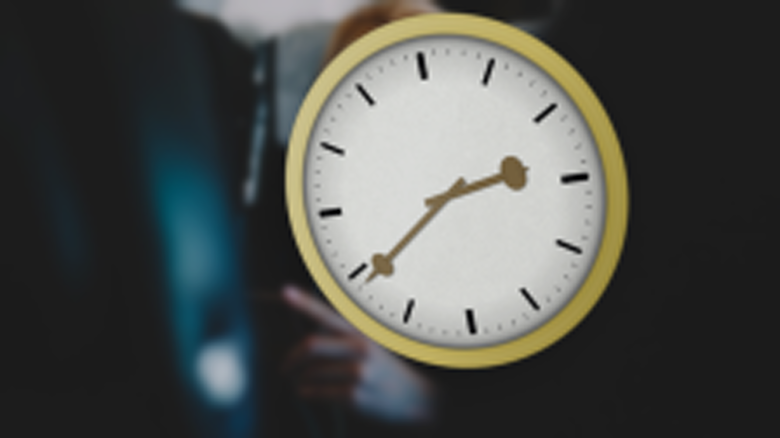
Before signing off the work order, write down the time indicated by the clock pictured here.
2:39
